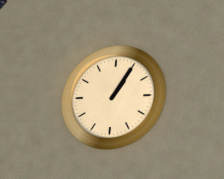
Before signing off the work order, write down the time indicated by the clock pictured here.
1:05
